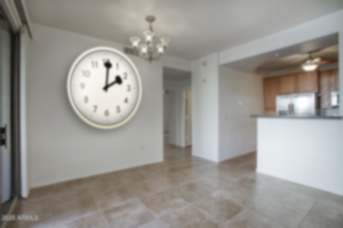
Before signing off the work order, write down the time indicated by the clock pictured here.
2:01
